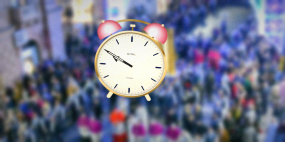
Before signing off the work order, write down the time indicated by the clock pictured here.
9:50
